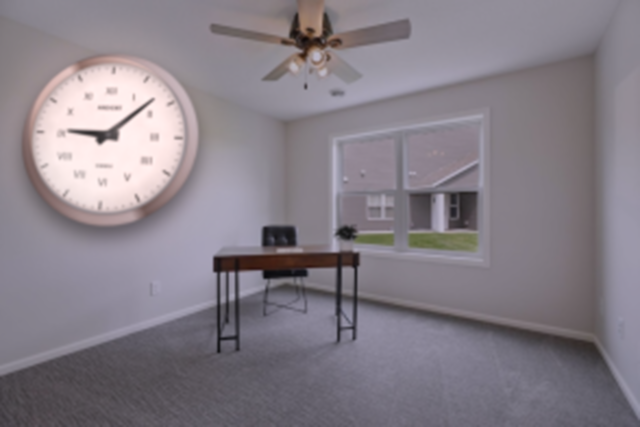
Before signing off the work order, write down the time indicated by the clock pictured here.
9:08
